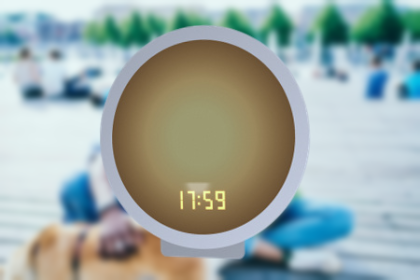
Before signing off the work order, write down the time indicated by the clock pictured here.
17:59
